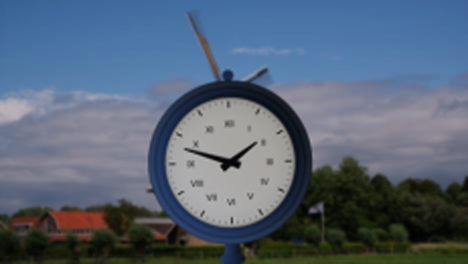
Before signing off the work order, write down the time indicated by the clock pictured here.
1:48
